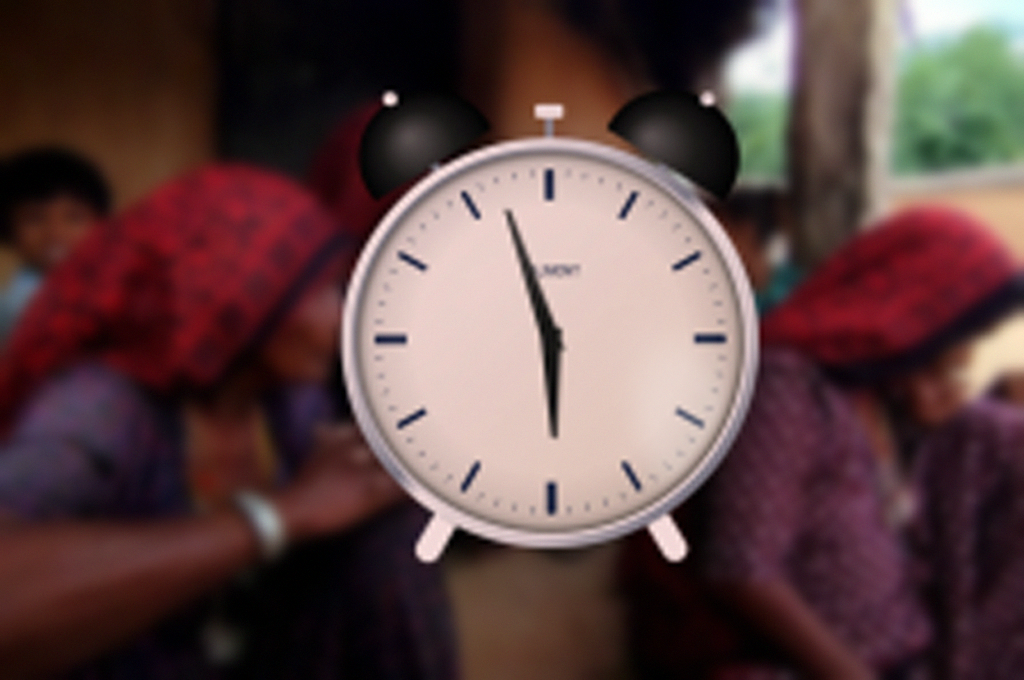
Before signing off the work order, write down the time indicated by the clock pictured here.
5:57
